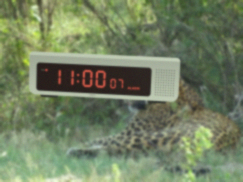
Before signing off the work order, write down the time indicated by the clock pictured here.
11:00
